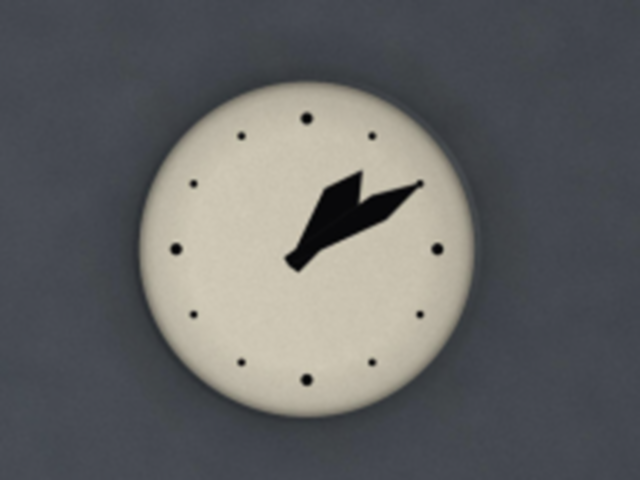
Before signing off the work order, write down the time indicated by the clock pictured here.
1:10
